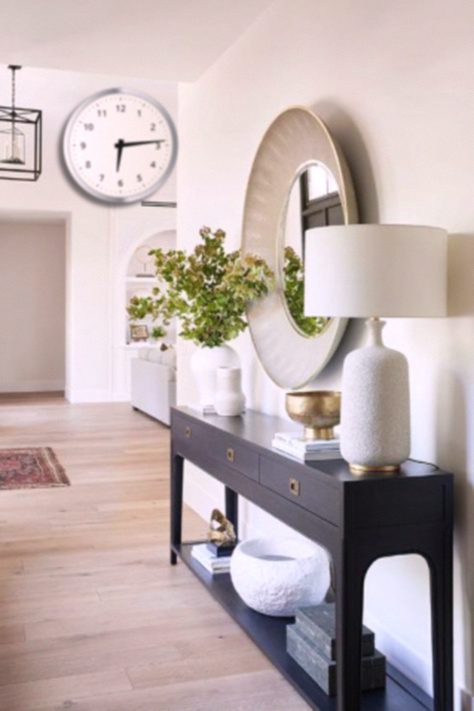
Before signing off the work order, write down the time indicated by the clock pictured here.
6:14
